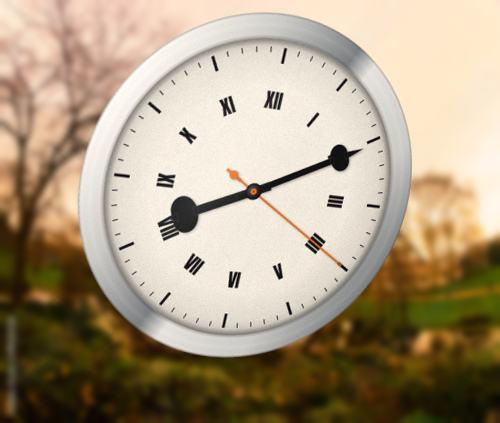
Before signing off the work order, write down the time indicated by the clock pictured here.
8:10:20
